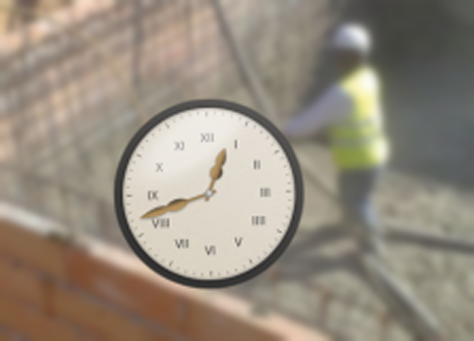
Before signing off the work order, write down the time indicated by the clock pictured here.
12:42
